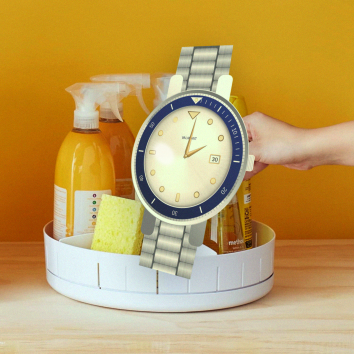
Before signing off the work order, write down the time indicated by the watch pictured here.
2:01
